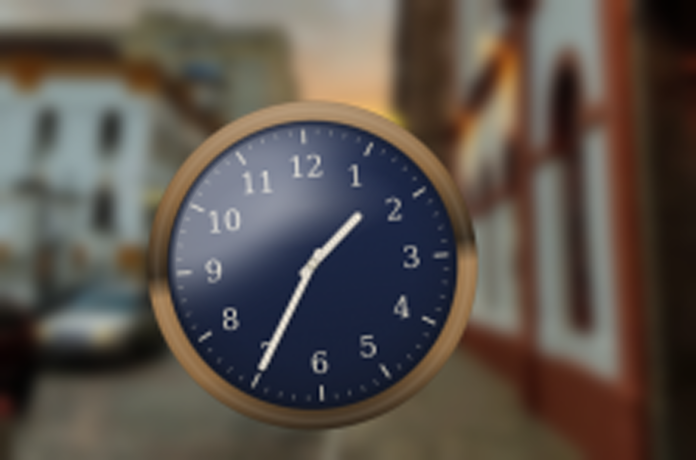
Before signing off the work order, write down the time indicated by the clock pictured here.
1:35
